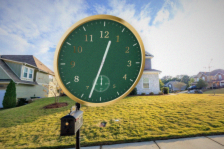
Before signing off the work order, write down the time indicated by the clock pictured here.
12:33
